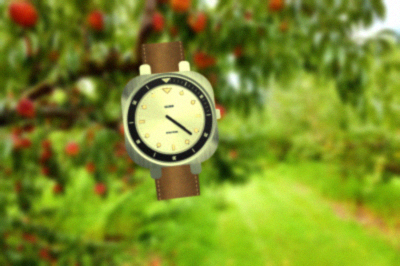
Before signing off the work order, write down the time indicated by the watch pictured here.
4:22
